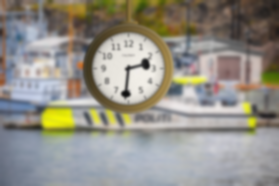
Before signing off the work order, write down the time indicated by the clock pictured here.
2:31
